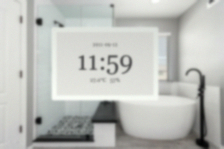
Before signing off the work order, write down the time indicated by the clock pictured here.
11:59
